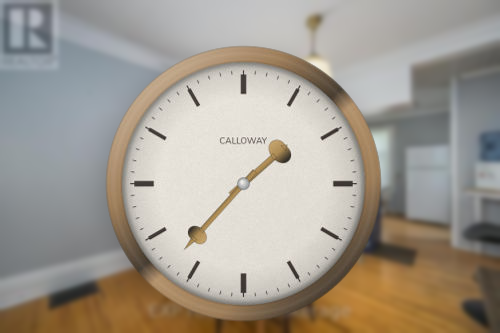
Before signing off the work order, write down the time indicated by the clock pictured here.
1:37
